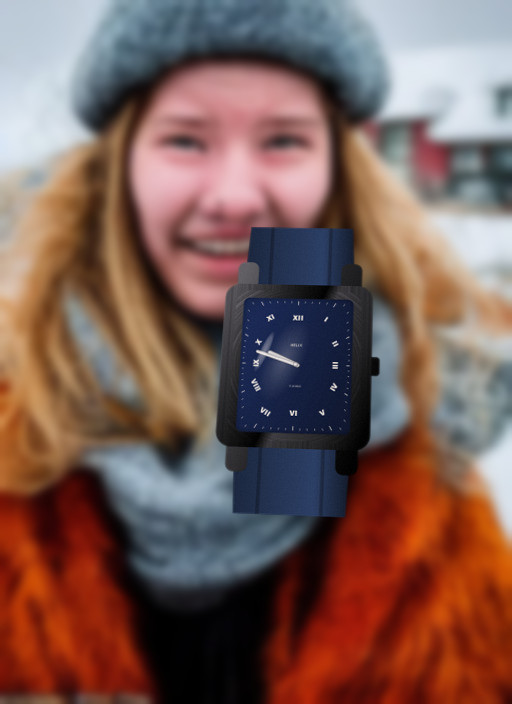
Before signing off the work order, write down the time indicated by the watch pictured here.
9:48
